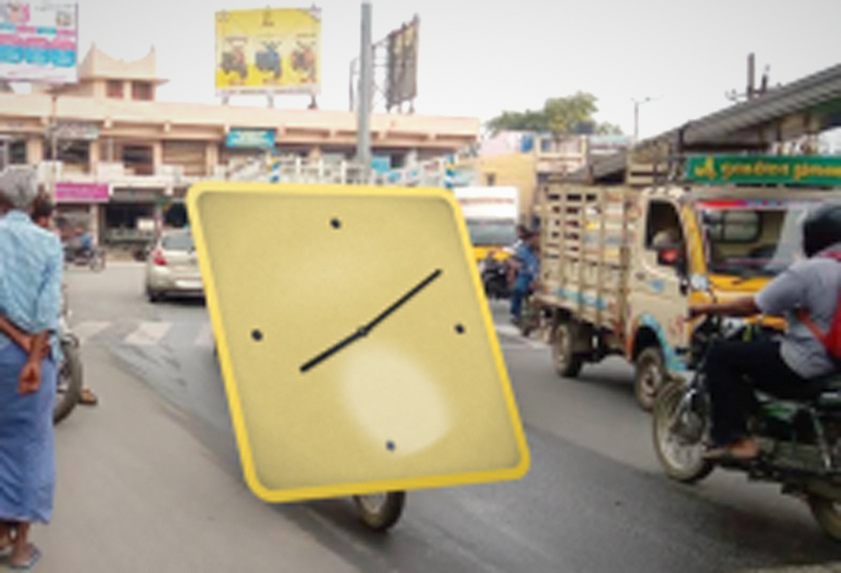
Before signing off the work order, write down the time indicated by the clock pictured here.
8:10
